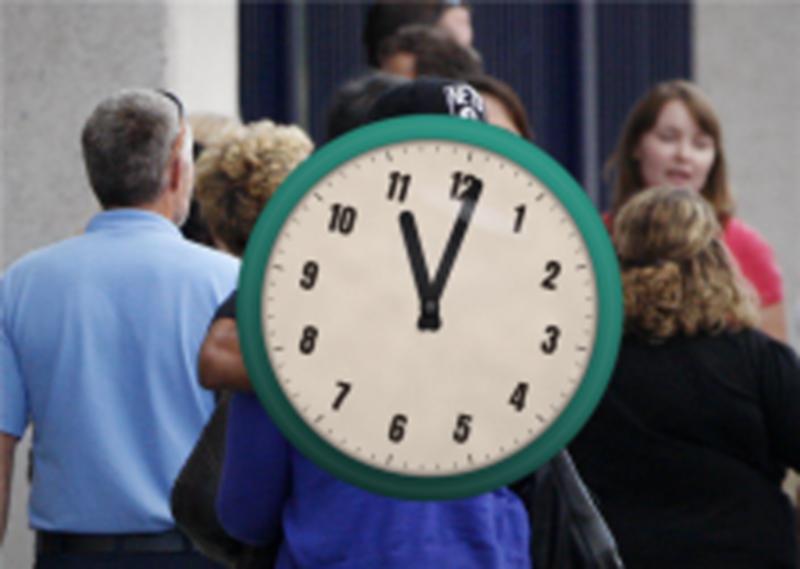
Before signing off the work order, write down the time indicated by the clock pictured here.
11:01
